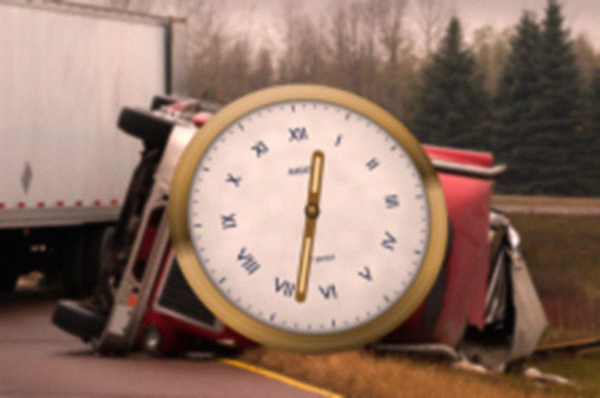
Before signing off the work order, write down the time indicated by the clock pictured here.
12:33
